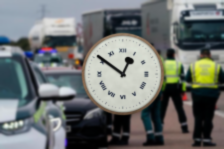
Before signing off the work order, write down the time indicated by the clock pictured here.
12:51
